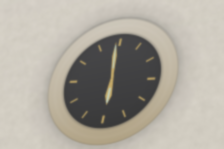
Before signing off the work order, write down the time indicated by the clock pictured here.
5:59
